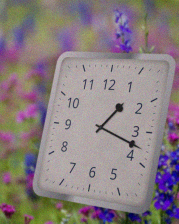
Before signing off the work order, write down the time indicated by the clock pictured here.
1:18
